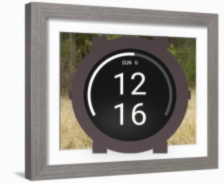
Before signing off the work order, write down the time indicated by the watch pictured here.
12:16
